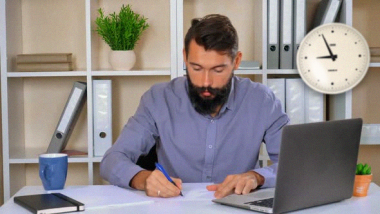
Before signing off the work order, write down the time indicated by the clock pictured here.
8:56
